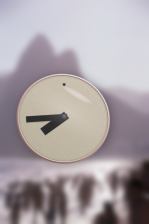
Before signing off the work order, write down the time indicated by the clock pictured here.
7:44
